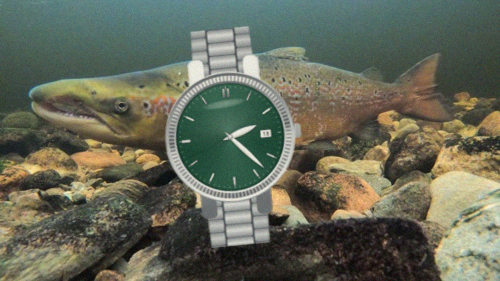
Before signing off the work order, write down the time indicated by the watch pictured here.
2:23
